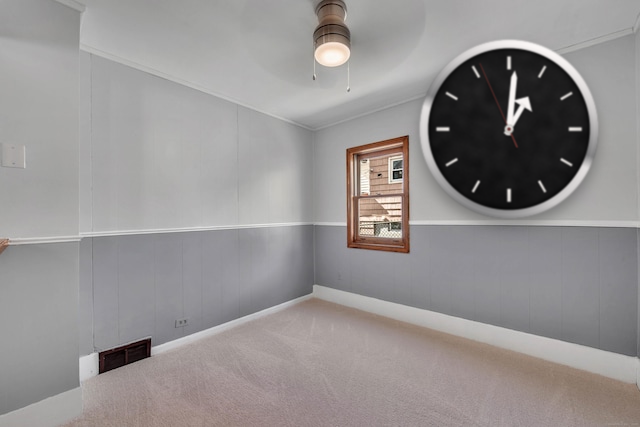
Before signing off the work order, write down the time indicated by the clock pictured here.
1:00:56
